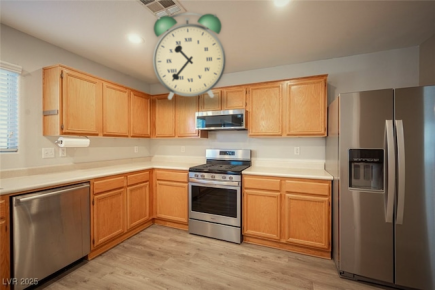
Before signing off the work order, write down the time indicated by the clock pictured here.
10:37
